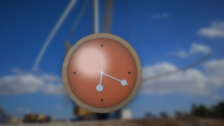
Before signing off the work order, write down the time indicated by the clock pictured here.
6:19
